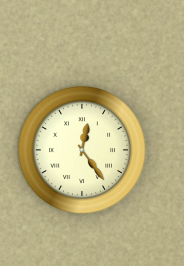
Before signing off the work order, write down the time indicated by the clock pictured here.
12:24
